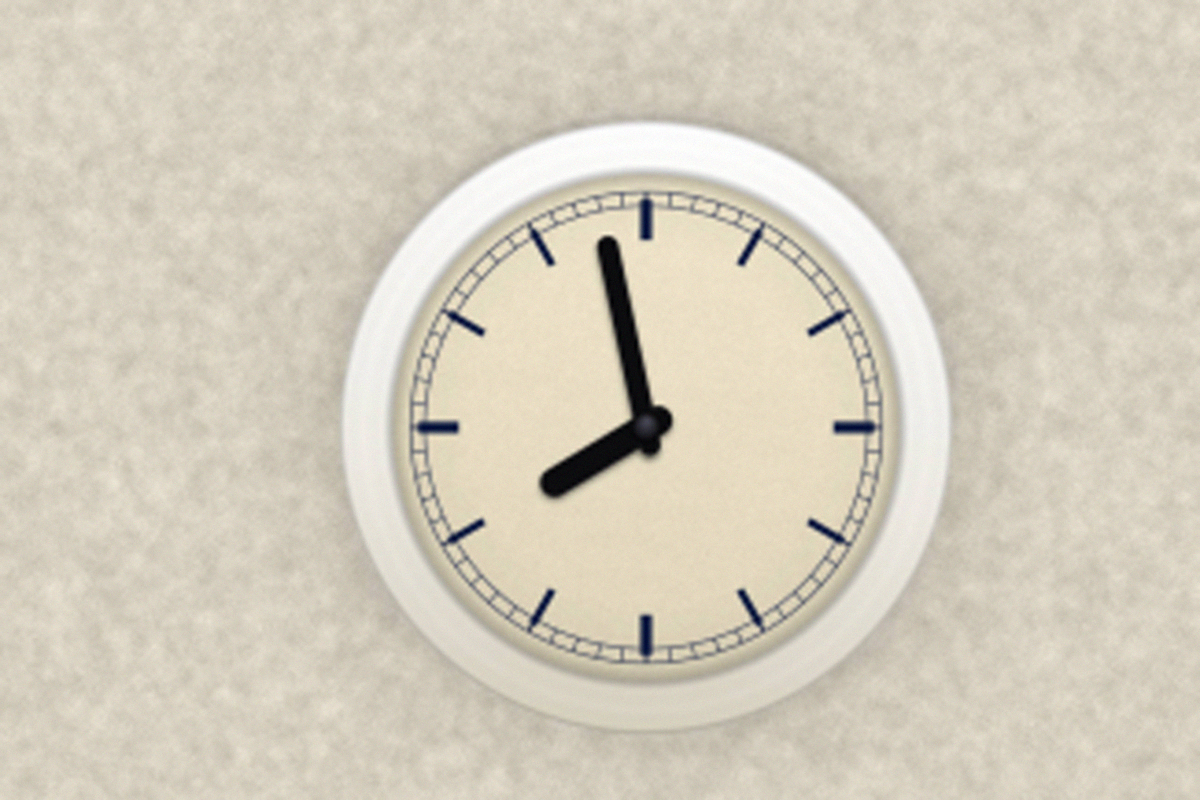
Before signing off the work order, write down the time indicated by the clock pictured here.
7:58
